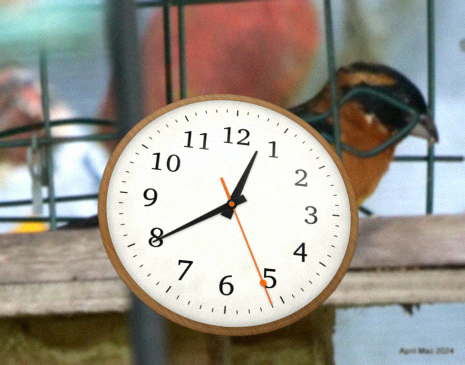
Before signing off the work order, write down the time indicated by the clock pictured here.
12:39:26
